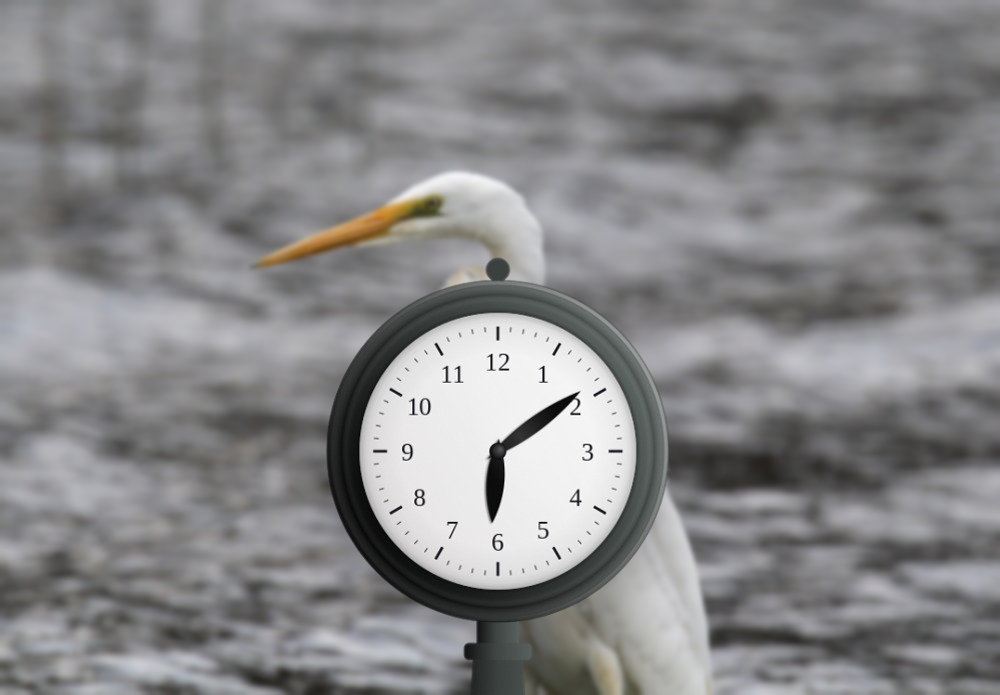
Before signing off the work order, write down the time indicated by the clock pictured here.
6:09
